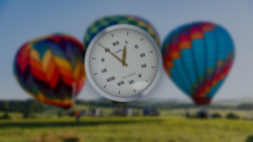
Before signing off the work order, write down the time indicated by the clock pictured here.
12:55
